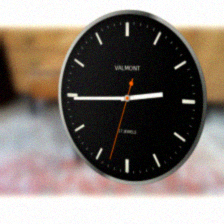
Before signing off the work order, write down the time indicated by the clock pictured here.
2:44:33
